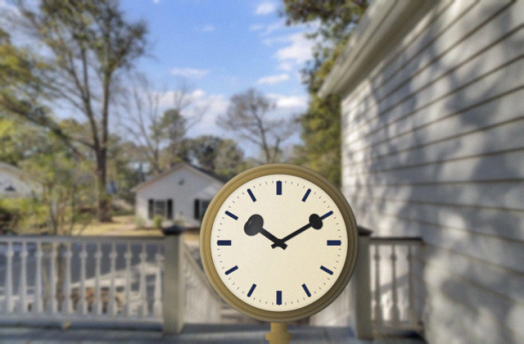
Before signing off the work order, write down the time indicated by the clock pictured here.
10:10
